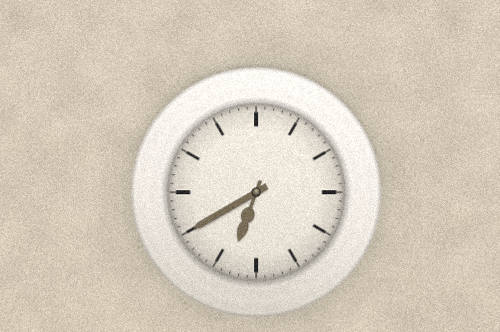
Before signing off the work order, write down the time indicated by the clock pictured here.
6:40
